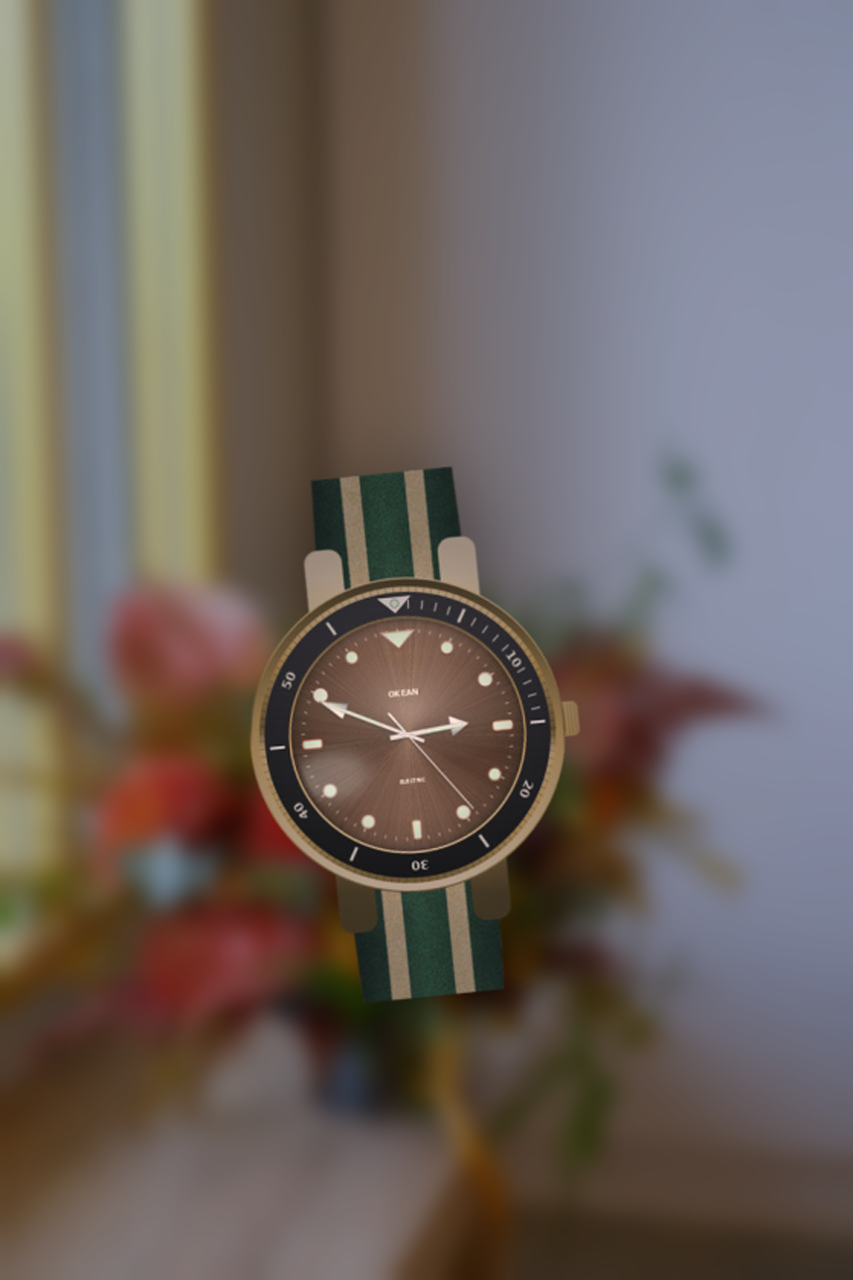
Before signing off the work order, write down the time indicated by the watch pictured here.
2:49:24
